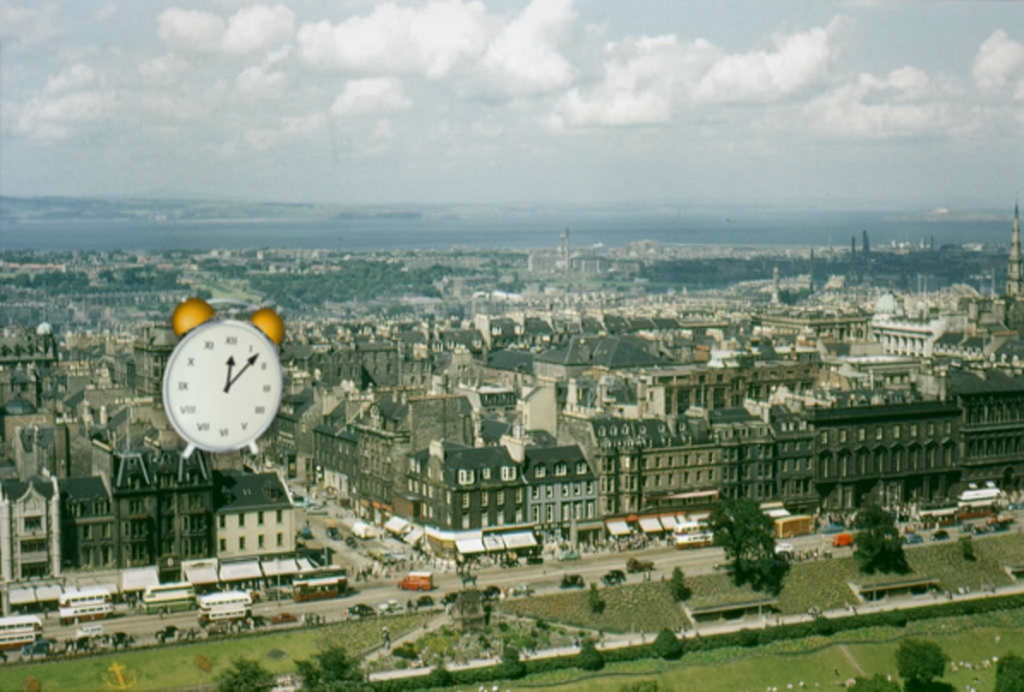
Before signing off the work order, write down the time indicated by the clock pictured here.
12:07
